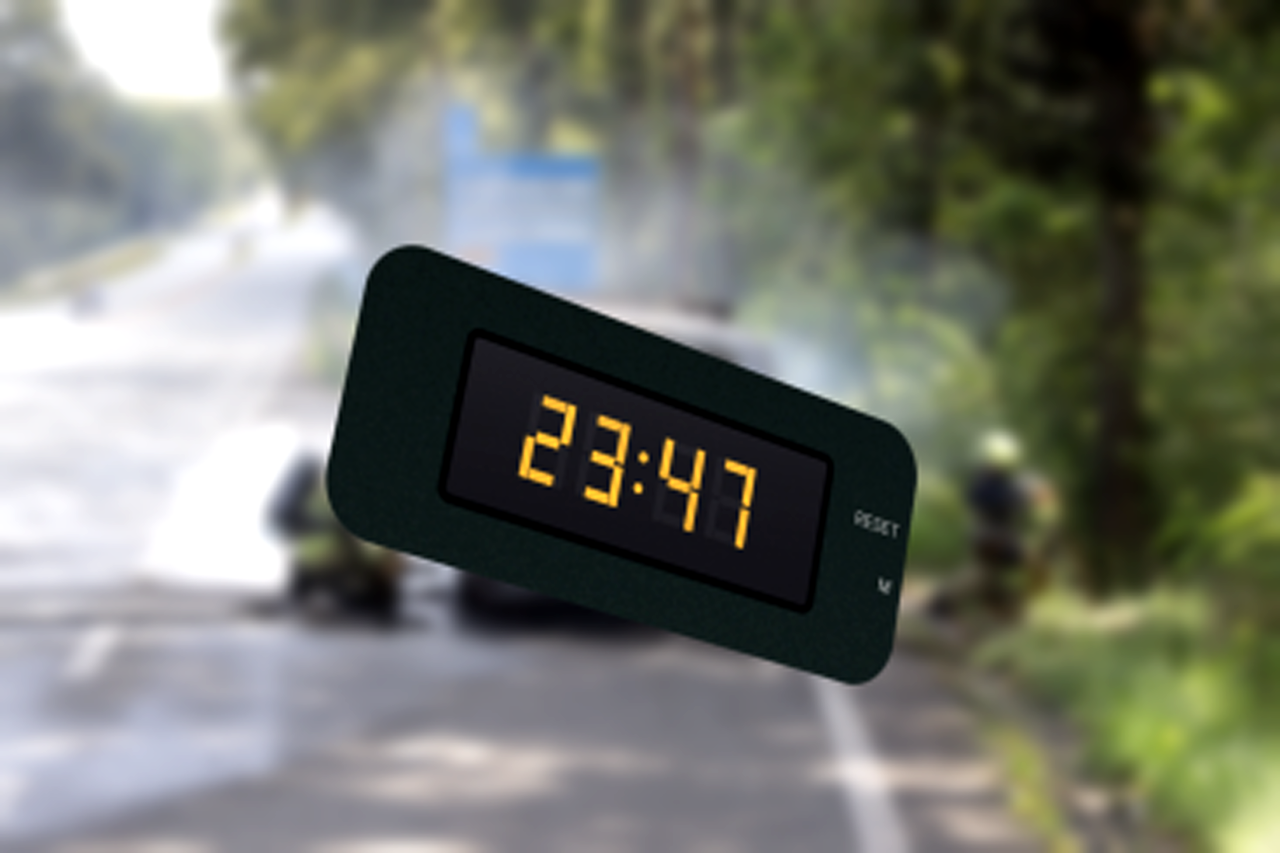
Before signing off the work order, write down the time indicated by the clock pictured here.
23:47
